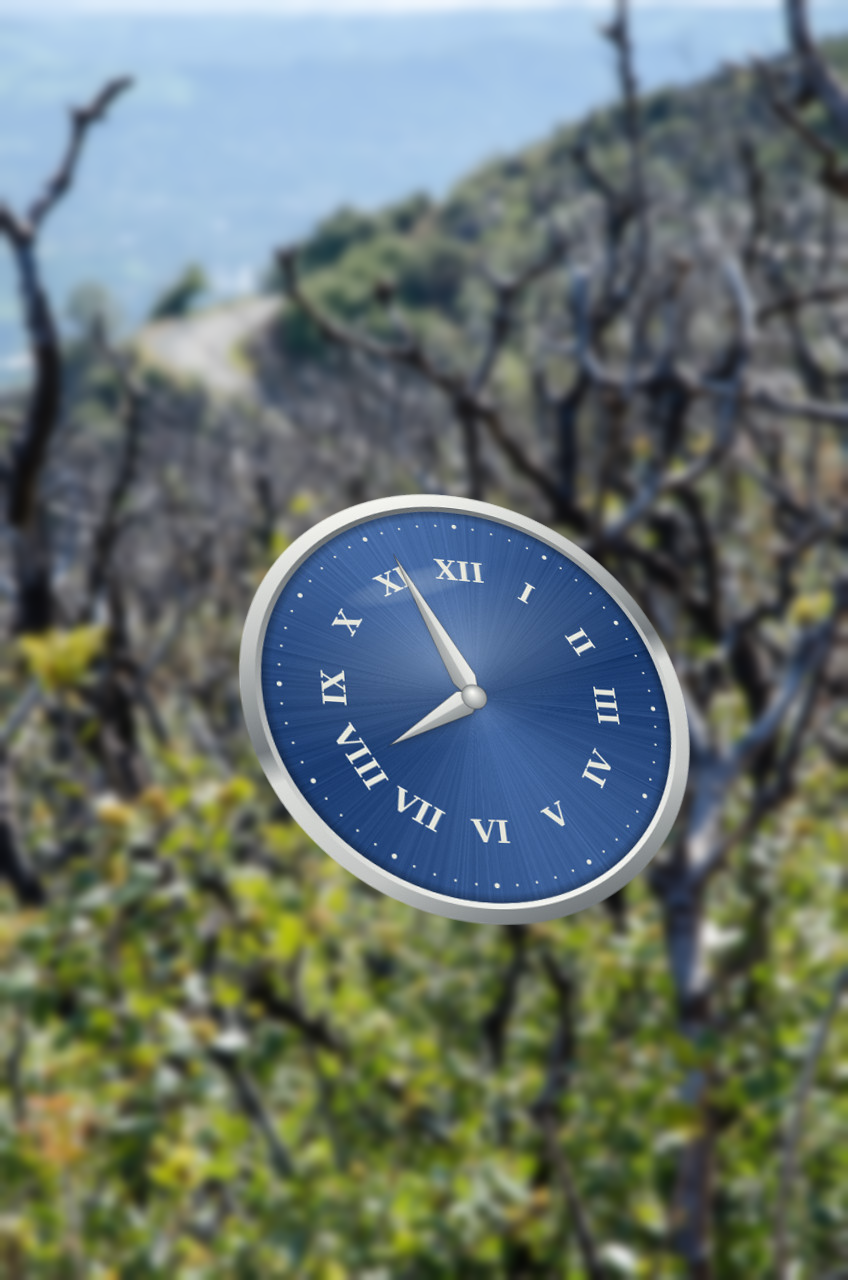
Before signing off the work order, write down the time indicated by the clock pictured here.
7:56
